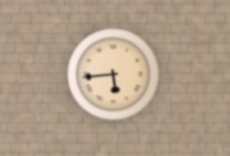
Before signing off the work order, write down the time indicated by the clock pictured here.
5:44
